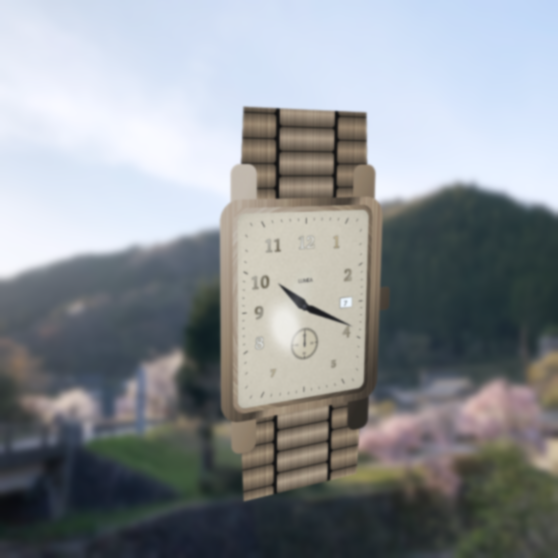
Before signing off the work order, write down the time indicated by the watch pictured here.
10:19
